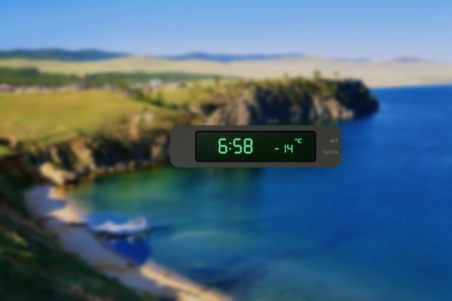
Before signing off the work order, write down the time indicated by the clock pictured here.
6:58
